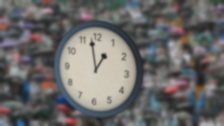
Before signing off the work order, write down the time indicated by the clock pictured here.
12:58
